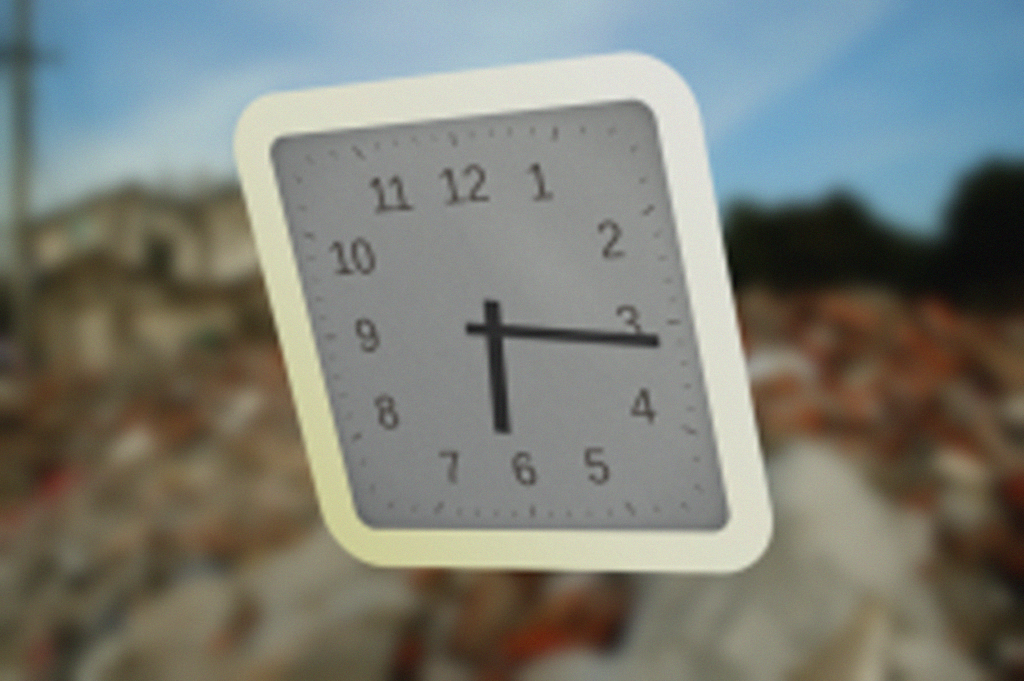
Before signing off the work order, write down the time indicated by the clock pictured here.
6:16
